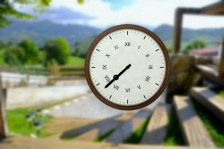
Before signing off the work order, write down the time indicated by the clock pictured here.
7:38
